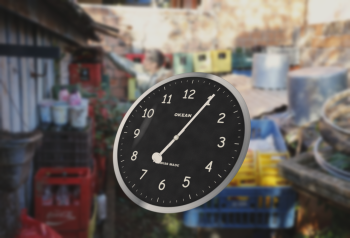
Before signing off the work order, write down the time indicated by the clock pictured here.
7:05
